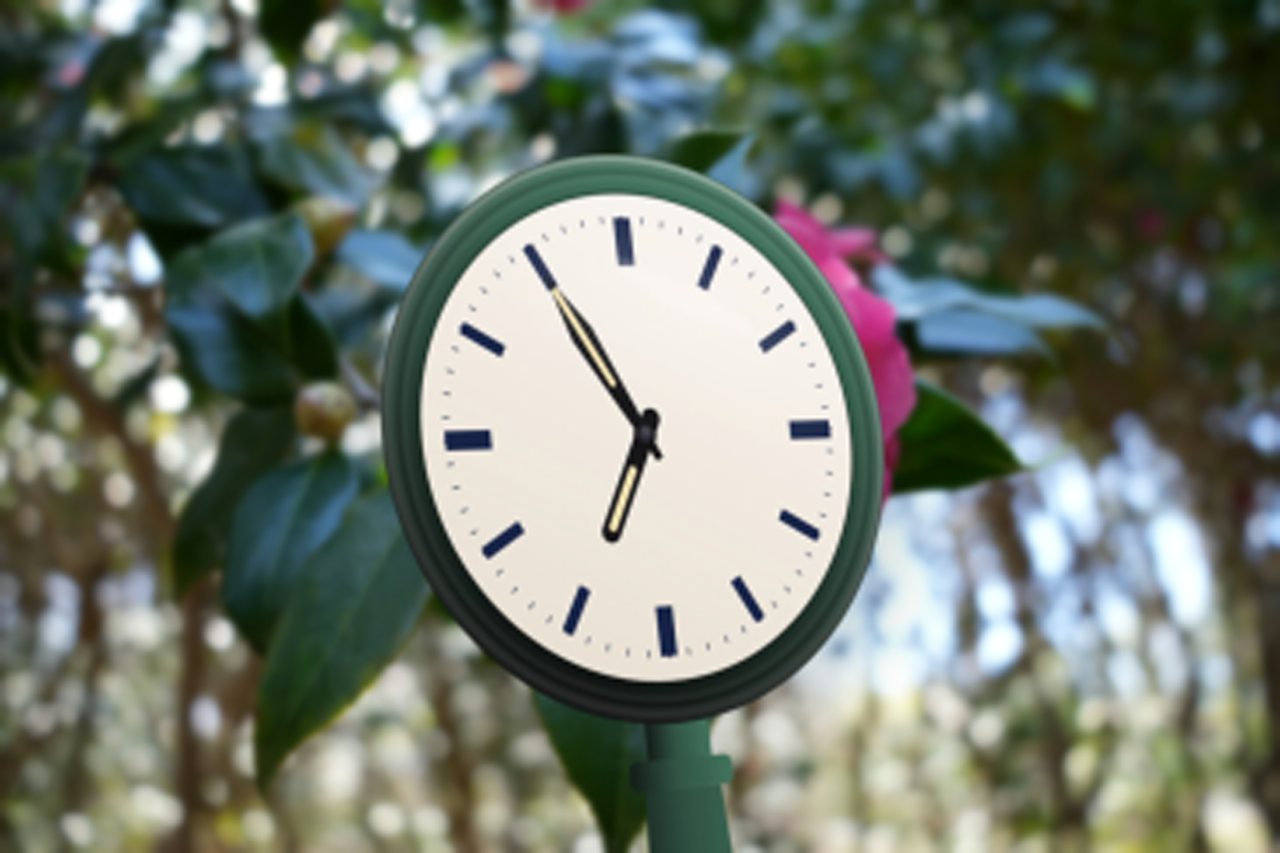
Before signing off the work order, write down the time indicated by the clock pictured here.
6:55
